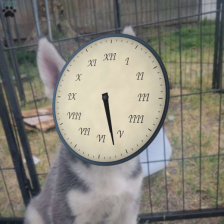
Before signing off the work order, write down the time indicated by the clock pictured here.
5:27
